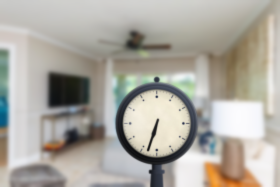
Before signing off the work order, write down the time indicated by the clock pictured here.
6:33
